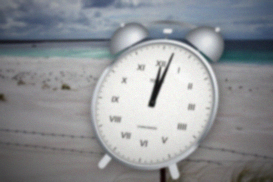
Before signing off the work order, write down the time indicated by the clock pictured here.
12:02
